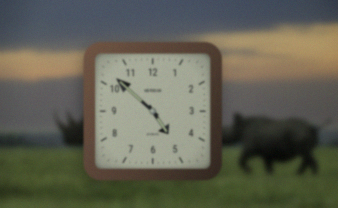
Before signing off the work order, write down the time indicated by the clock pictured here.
4:52
